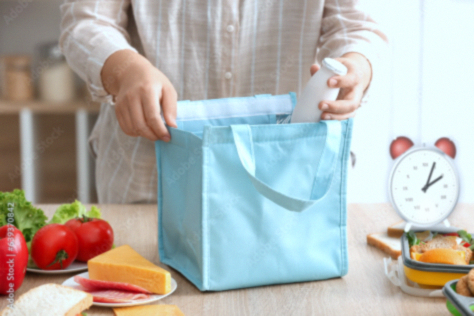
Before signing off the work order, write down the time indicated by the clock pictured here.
2:04
